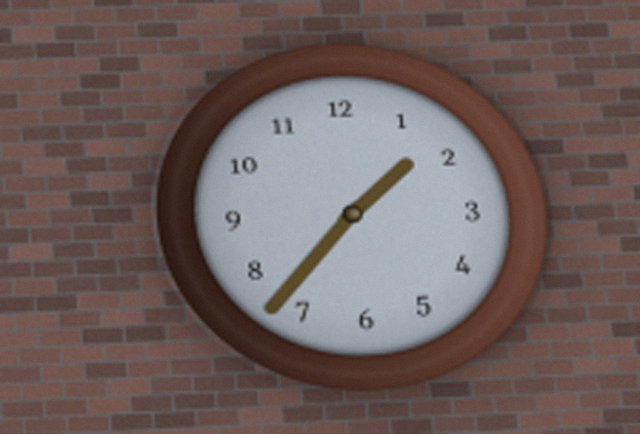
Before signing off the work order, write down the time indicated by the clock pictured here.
1:37
